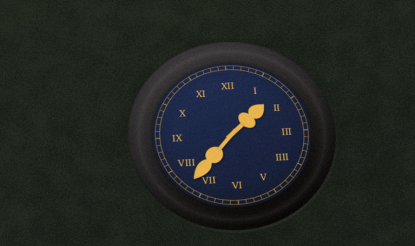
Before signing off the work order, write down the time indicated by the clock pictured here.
1:37
